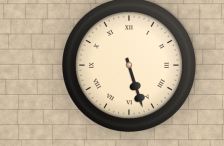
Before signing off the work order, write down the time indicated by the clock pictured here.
5:27
